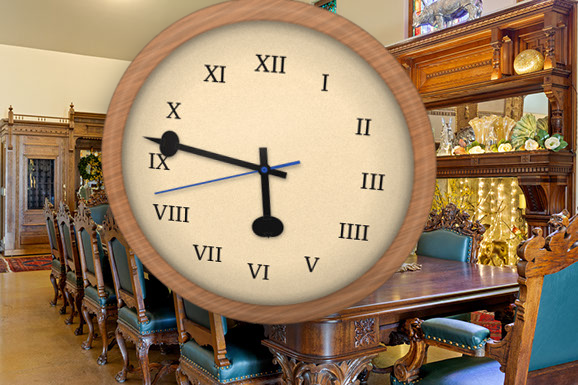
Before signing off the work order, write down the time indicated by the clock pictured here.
5:46:42
